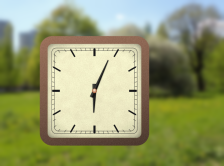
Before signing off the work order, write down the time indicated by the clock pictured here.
6:04
